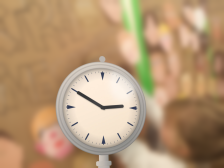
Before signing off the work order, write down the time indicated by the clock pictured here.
2:50
